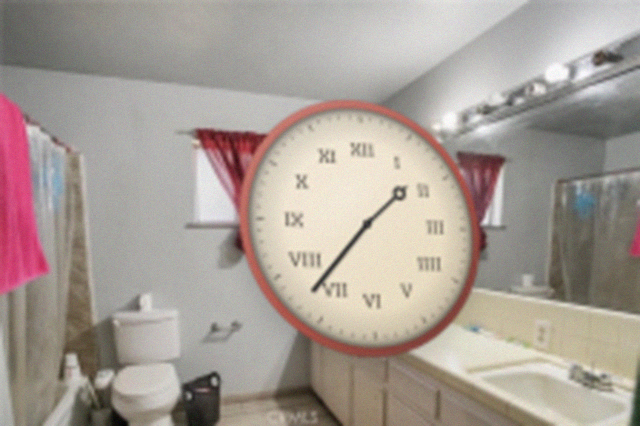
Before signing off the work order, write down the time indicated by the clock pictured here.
1:37
